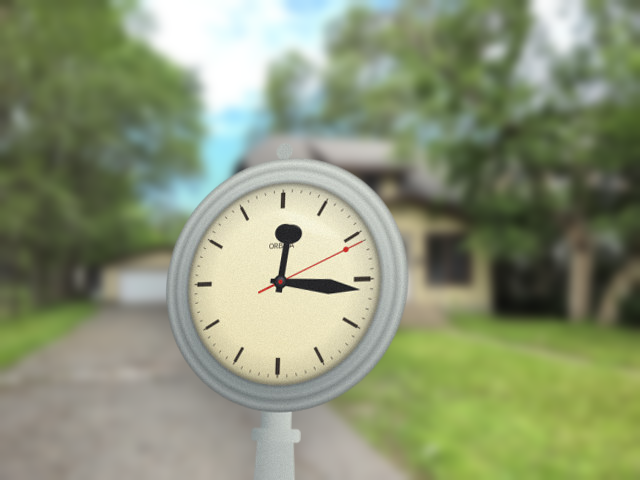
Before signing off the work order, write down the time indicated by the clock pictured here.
12:16:11
